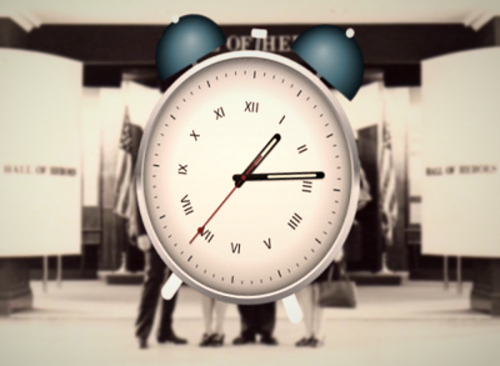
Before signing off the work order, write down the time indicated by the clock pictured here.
1:13:36
